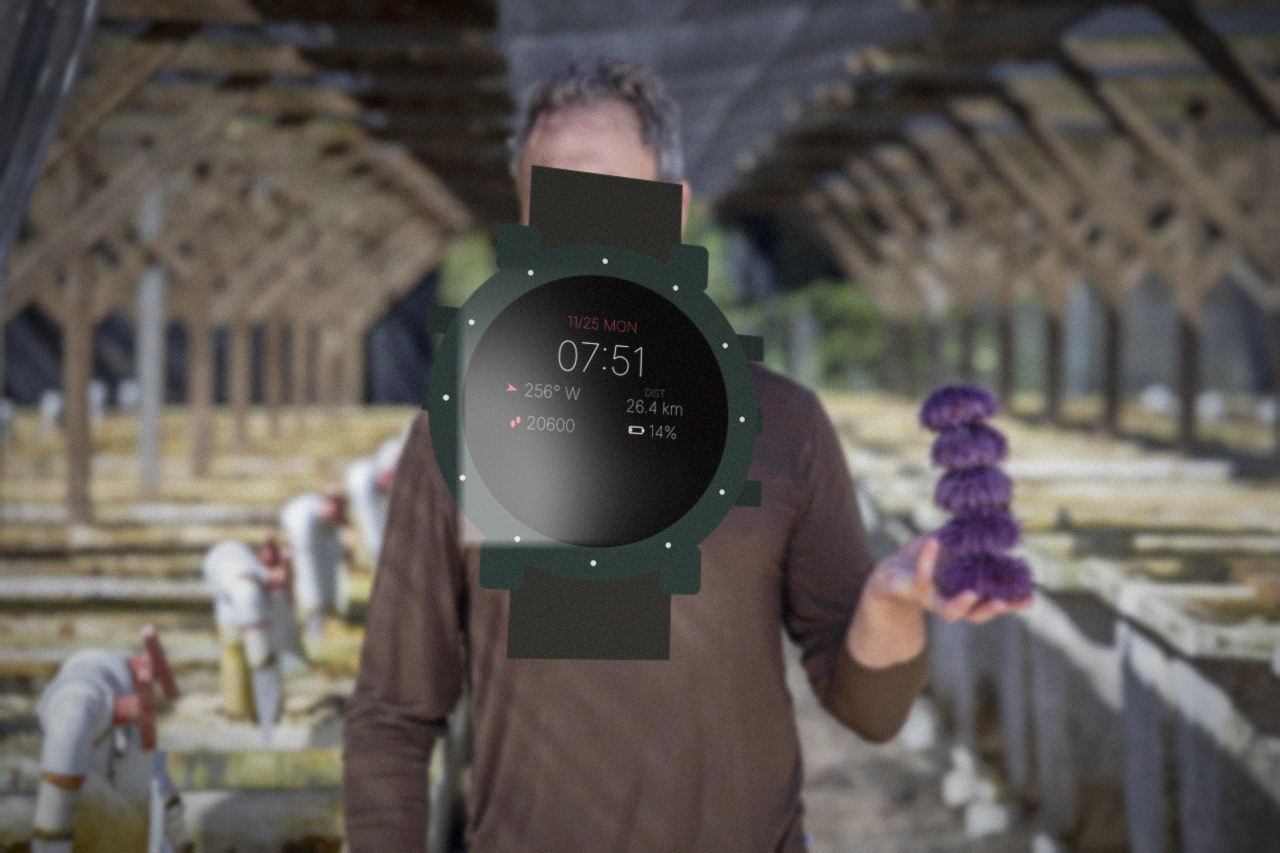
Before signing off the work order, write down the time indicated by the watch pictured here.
7:51
